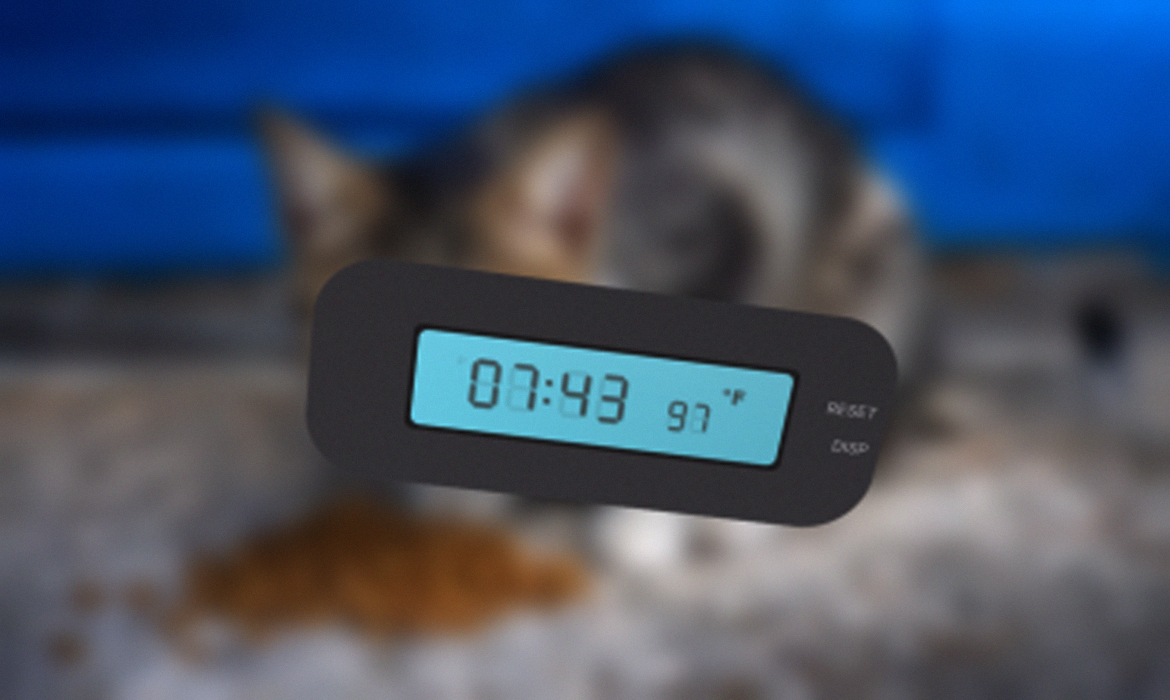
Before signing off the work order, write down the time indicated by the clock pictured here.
7:43
